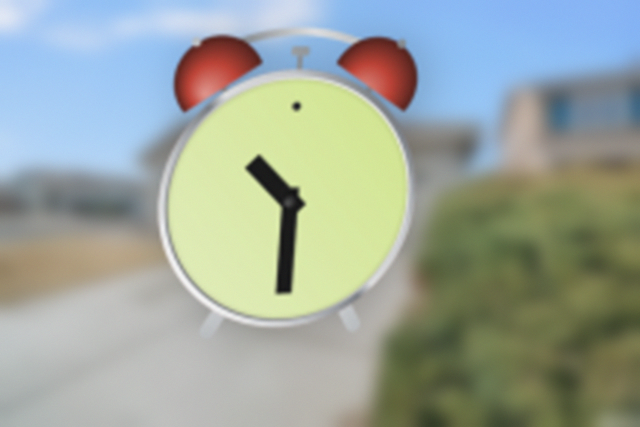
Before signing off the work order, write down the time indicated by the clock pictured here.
10:30
